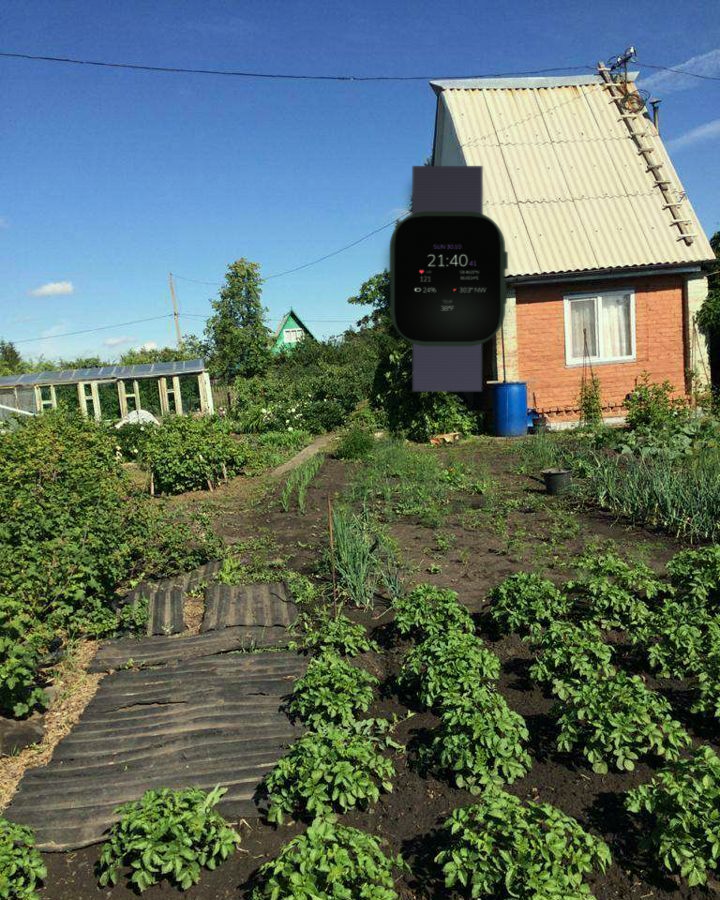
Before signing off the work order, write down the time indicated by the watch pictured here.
21:40
